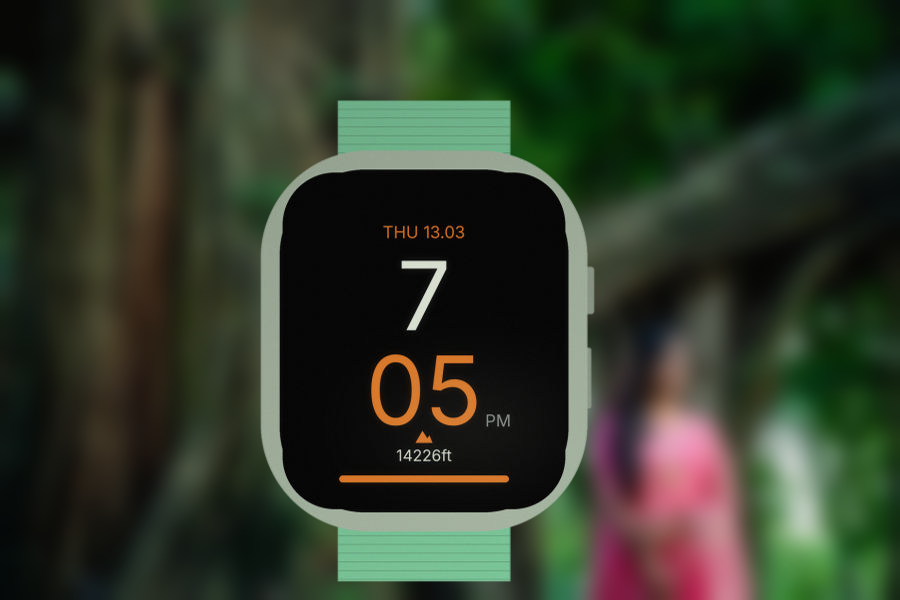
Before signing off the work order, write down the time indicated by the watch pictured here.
7:05
